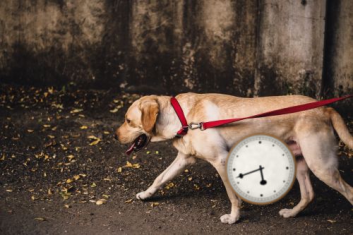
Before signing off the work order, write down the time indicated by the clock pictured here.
5:42
